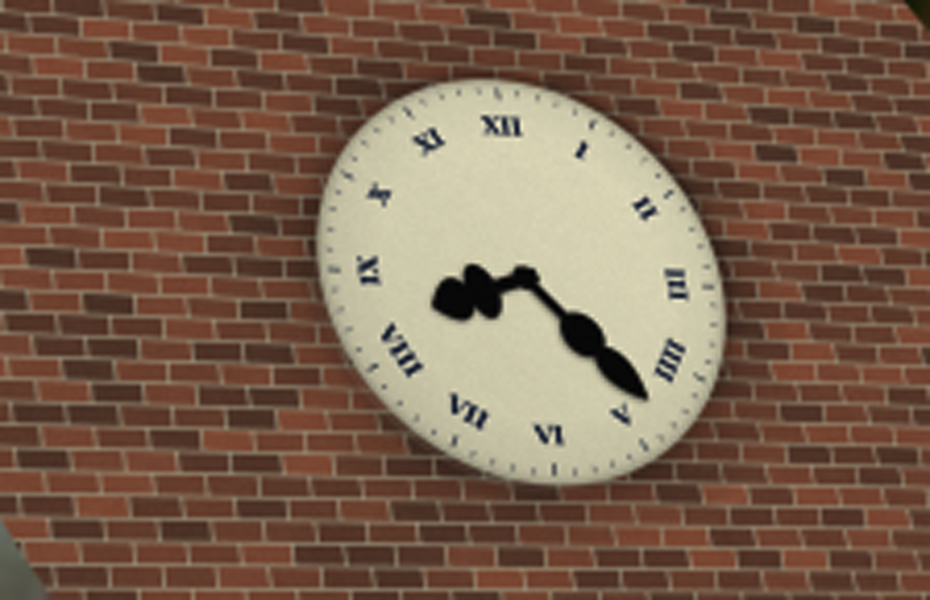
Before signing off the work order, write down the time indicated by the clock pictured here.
8:23
